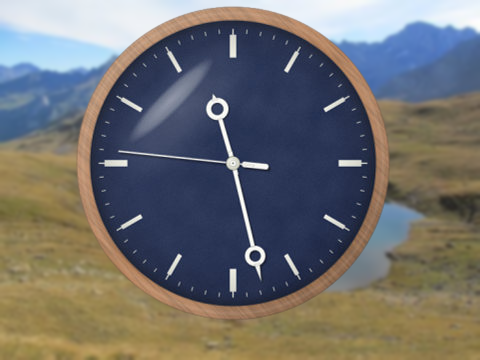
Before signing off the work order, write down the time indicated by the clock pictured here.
11:27:46
